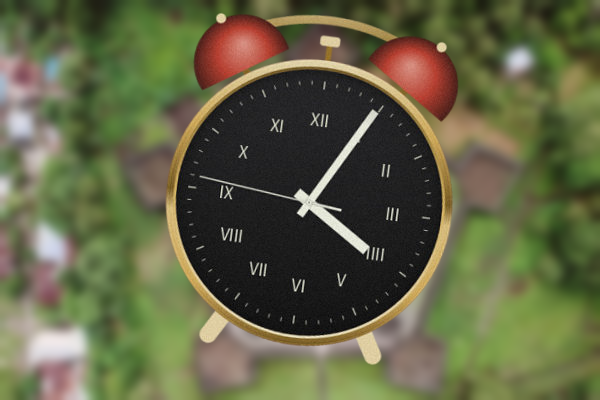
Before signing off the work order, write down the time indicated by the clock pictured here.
4:04:46
